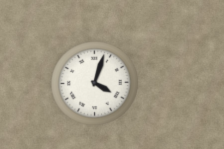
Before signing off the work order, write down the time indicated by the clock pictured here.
4:03
